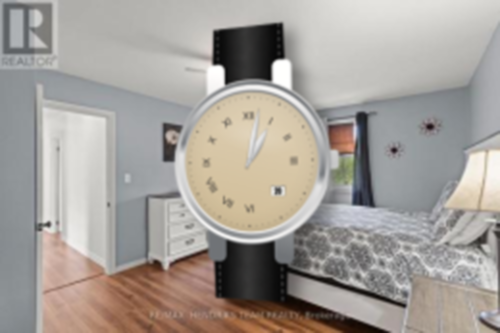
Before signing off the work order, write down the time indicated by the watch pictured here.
1:02
